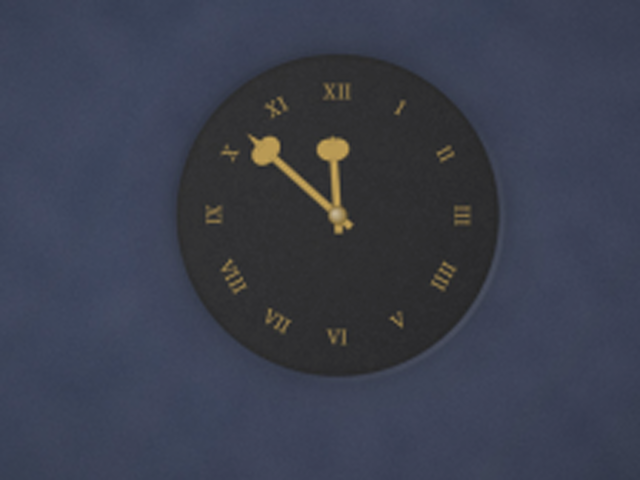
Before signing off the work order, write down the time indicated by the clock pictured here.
11:52
